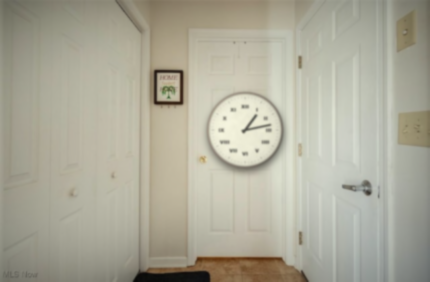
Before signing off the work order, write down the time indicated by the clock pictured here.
1:13
